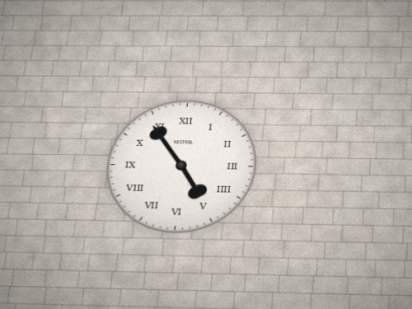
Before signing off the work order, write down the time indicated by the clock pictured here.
4:54
